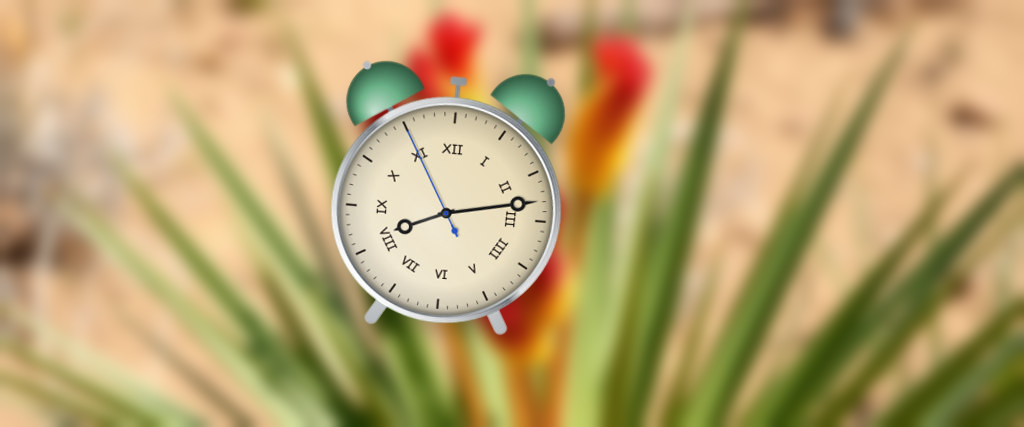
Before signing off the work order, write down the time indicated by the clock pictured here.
8:12:55
